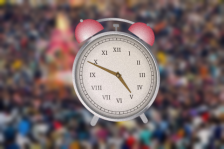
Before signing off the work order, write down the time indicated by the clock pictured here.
4:49
